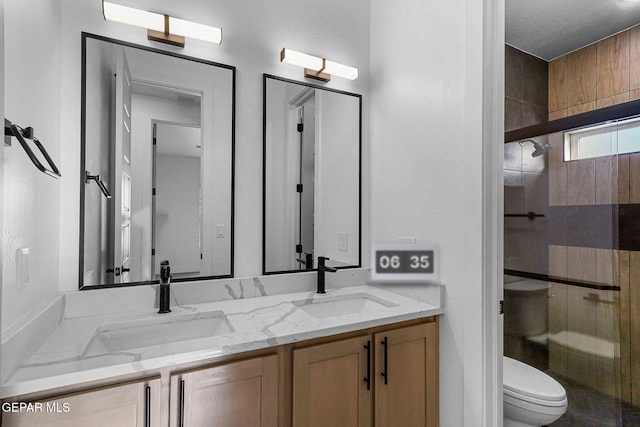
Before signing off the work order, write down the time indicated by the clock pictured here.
6:35
